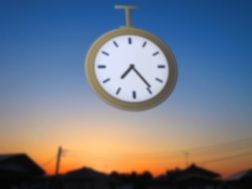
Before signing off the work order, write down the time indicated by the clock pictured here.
7:24
